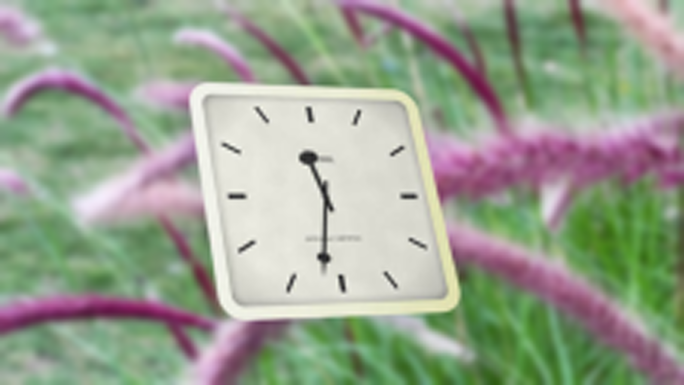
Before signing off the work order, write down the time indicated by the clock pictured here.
11:32
